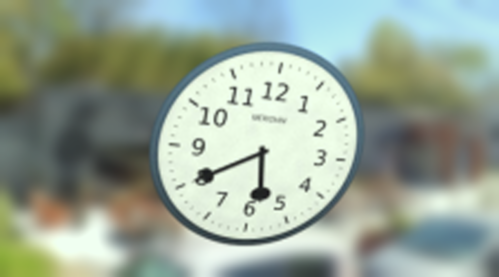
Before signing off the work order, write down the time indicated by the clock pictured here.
5:40
